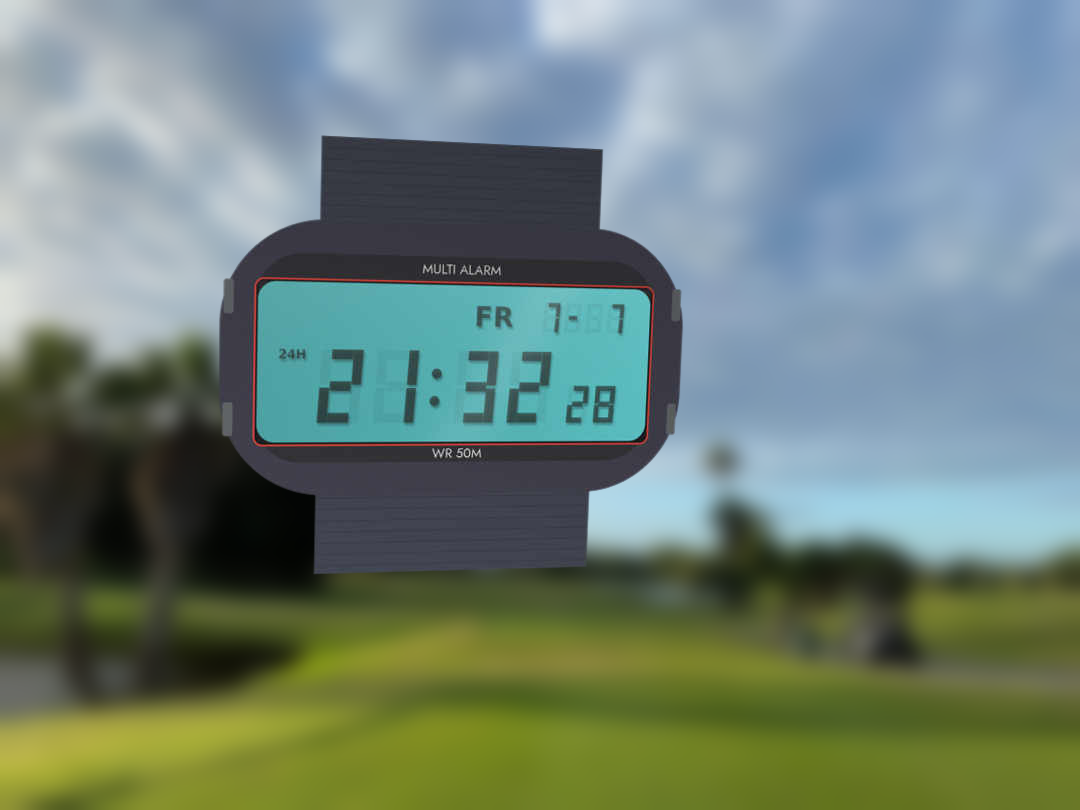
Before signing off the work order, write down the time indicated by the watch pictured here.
21:32:28
